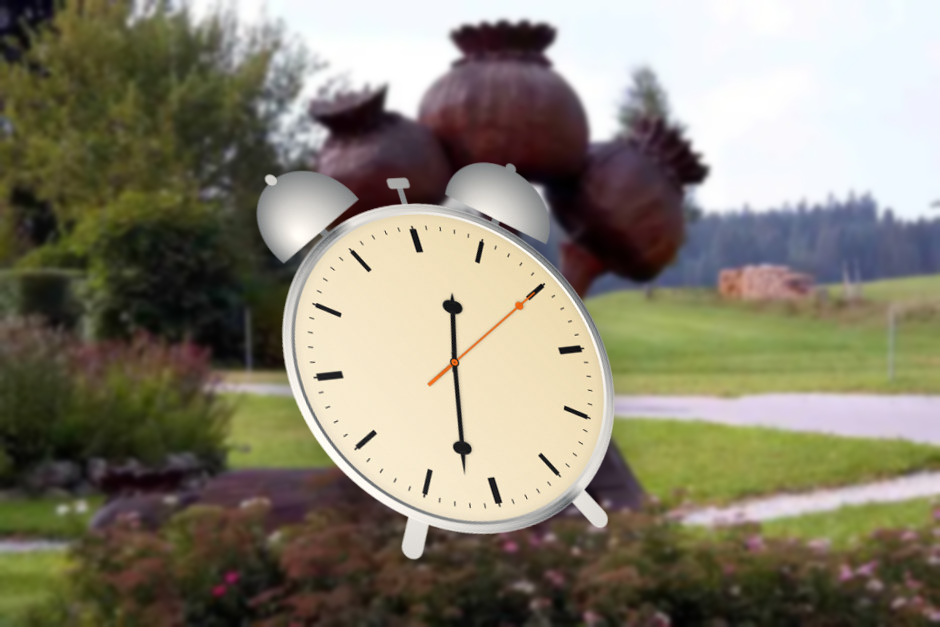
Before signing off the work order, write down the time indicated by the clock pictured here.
12:32:10
